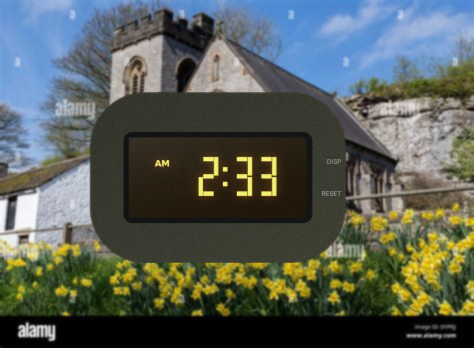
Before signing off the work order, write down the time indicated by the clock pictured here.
2:33
